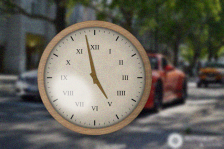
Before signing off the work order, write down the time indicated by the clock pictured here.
4:58
